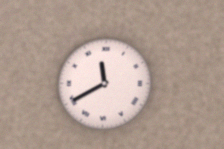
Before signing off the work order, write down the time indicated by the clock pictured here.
11:40
